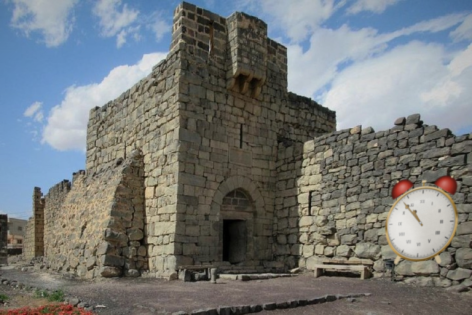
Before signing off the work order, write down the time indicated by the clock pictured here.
10:53
